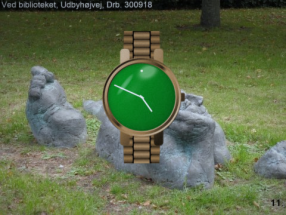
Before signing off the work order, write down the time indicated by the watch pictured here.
4:49
